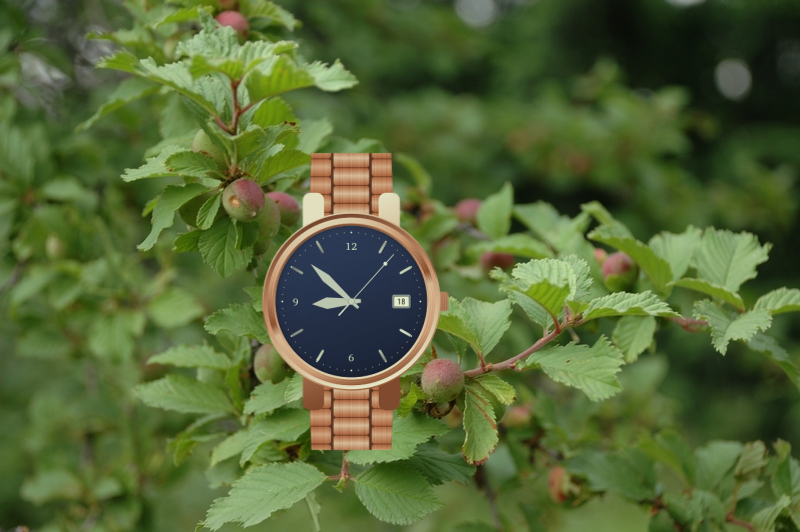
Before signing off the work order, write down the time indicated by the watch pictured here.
8:52:07
